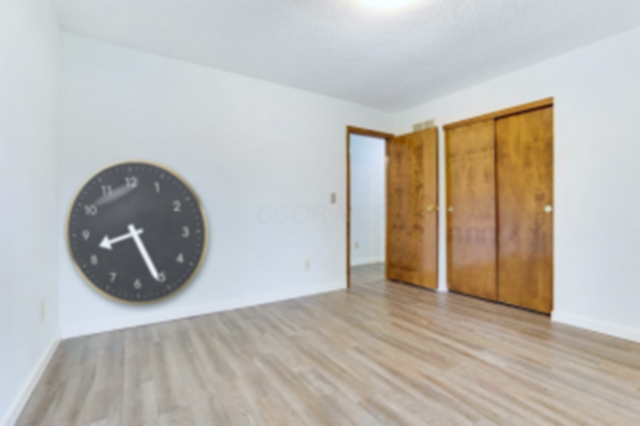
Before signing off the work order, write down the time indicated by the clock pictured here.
8:26
